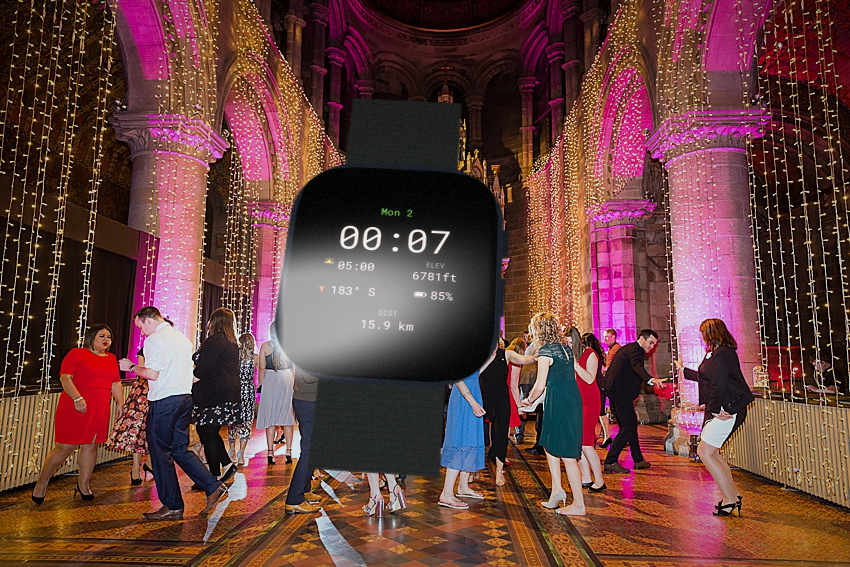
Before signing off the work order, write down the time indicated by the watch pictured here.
0:07
